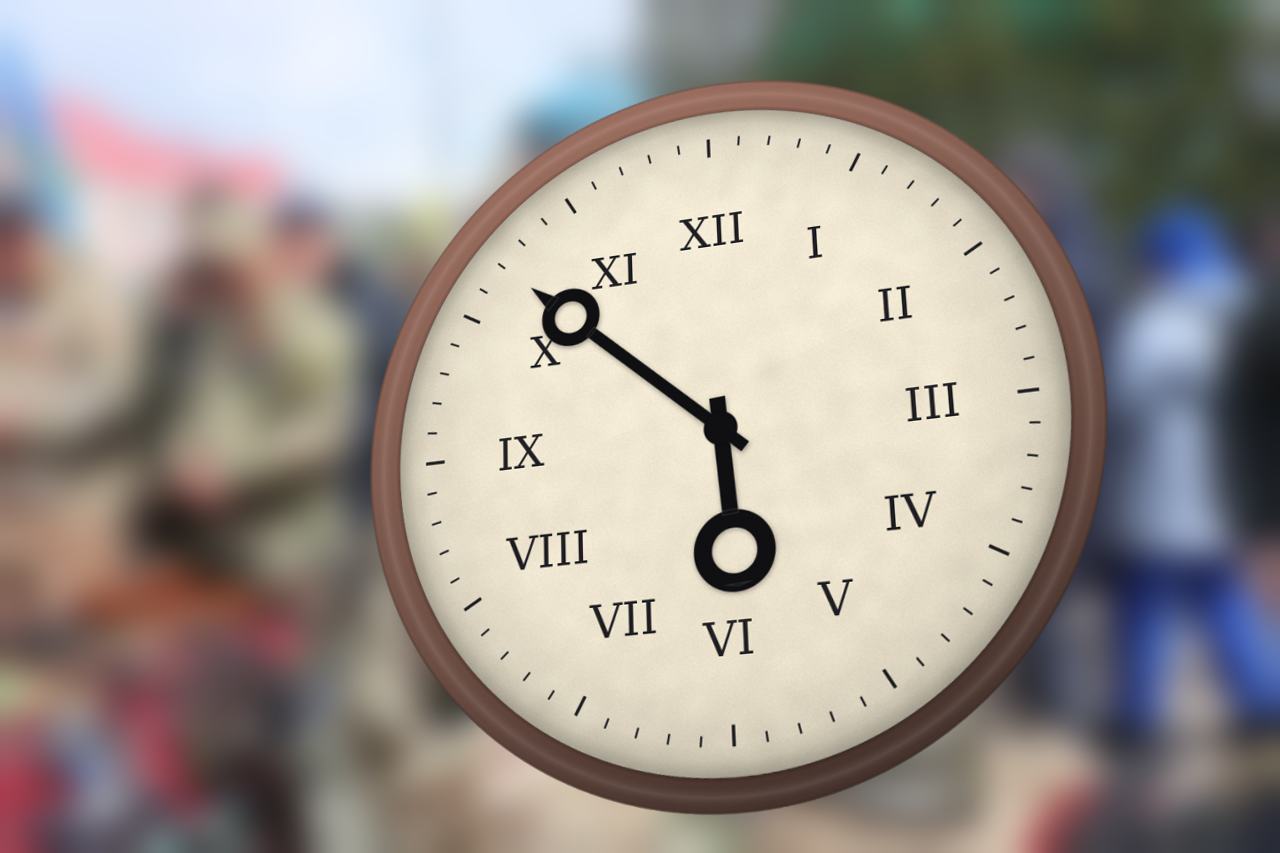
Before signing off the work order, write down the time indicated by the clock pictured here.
5:52
